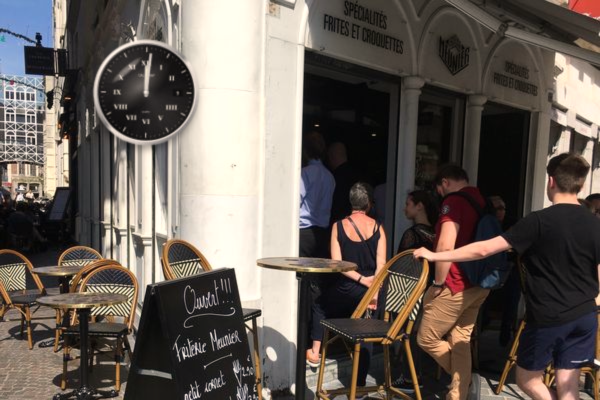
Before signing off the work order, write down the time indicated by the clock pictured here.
12:01
